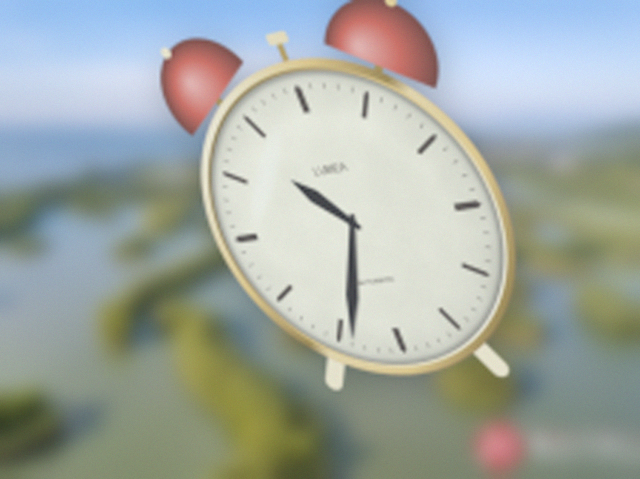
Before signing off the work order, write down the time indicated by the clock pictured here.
10:34
